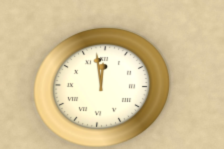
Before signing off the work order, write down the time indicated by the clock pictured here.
11:58
